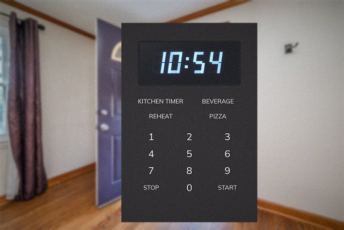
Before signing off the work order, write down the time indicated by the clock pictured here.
10:54
